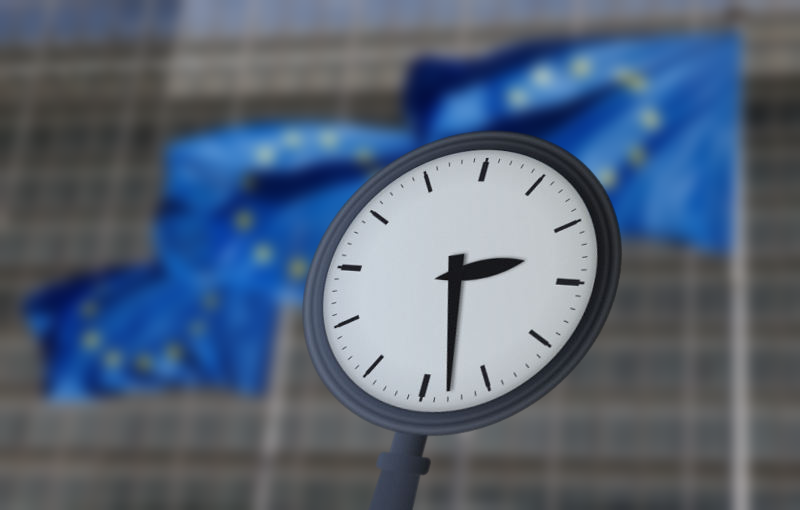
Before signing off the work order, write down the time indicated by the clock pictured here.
2:28
